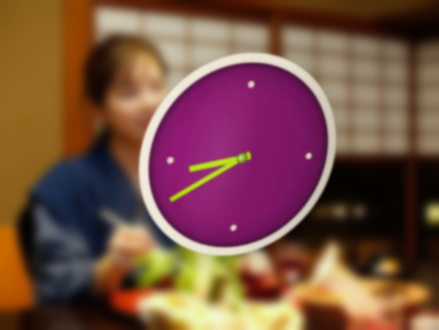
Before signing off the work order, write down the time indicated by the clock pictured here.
8:40
